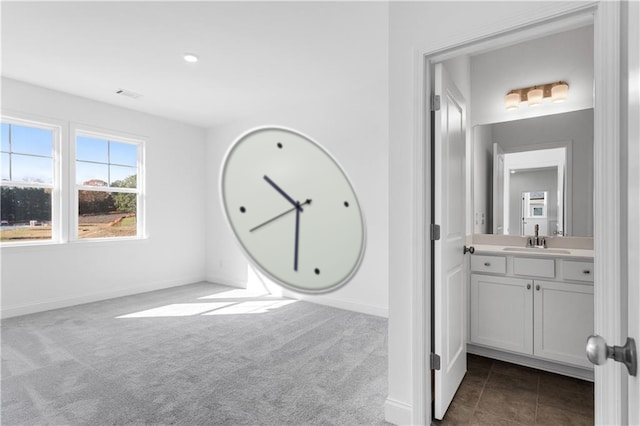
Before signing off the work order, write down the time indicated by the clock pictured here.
10:33:42
